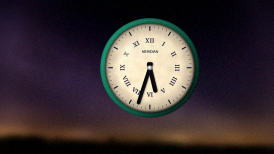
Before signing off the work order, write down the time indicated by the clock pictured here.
5:33
